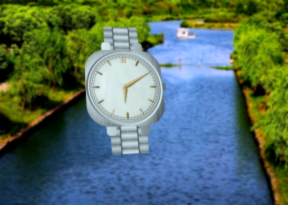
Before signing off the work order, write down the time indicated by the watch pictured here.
6:10
